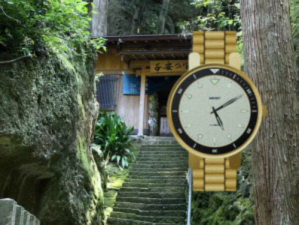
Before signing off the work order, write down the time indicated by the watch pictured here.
5:10
